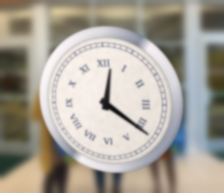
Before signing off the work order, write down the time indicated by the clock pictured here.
12:21
